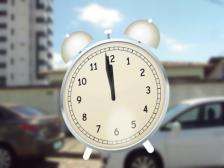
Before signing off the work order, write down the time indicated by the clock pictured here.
11:59
